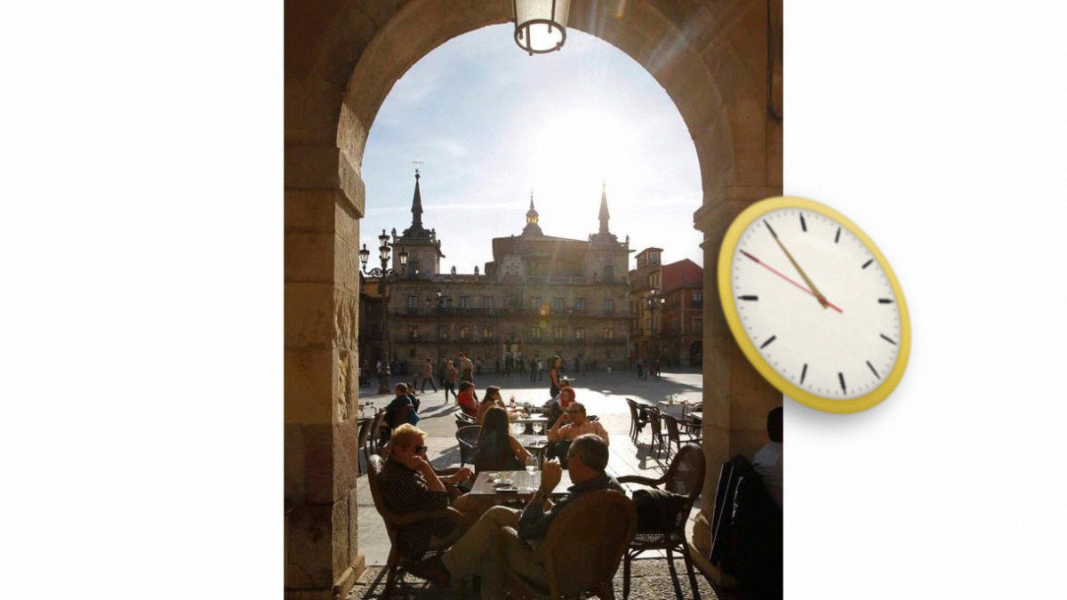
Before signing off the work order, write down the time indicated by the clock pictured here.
10:54:50
